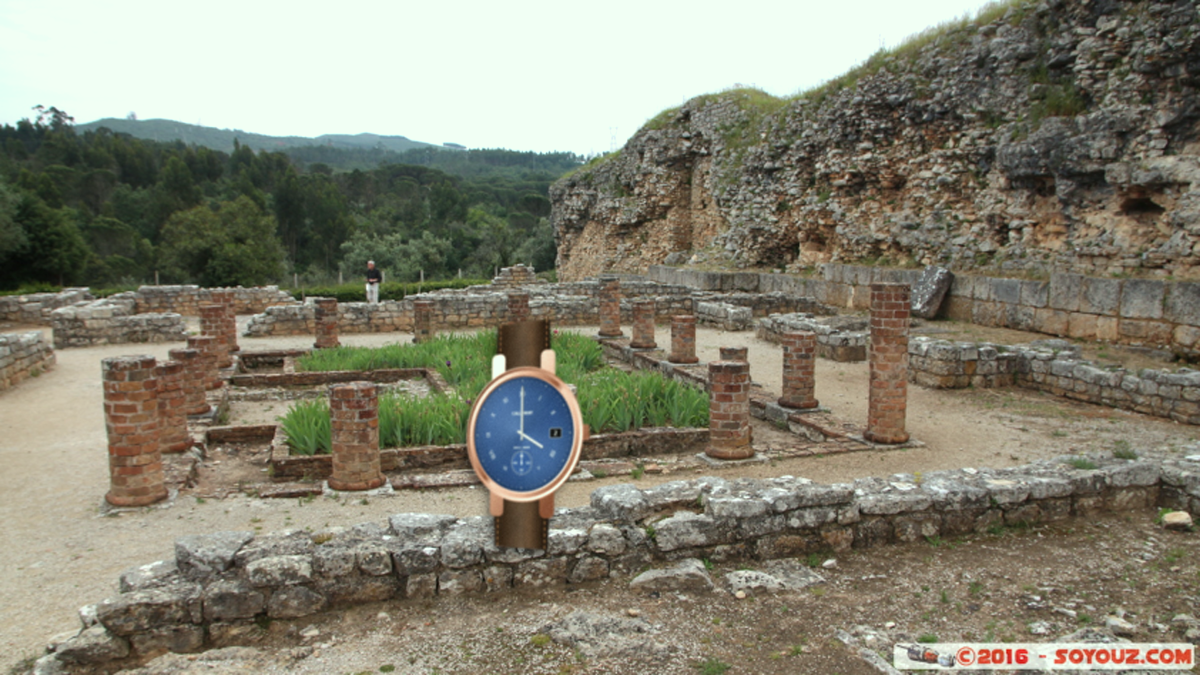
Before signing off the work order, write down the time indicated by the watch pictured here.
4:00
